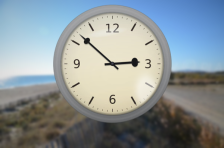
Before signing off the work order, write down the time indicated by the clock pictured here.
2:52
